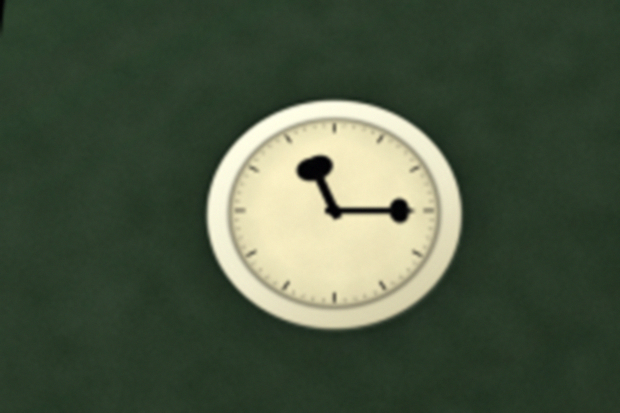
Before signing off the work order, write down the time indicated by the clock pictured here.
11:15
